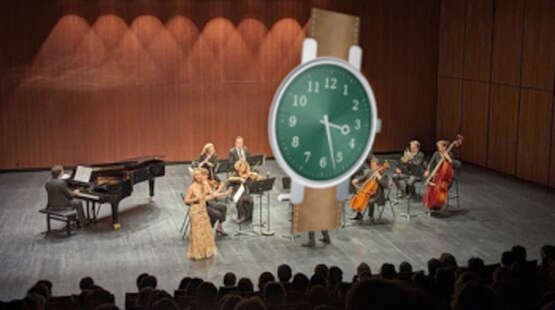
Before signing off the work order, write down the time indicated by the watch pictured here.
3:27
